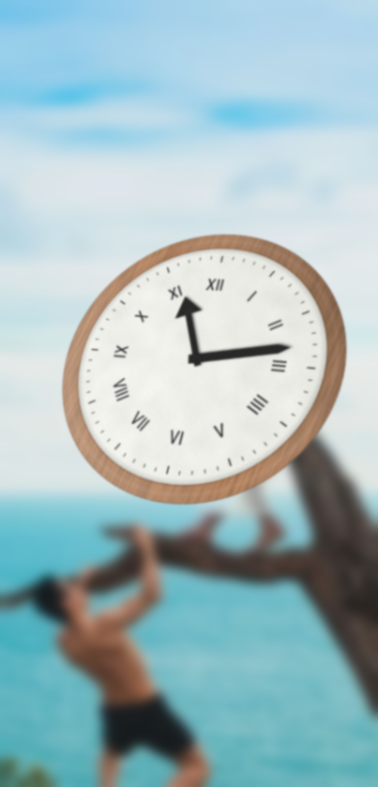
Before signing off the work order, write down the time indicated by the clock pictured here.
11:13
